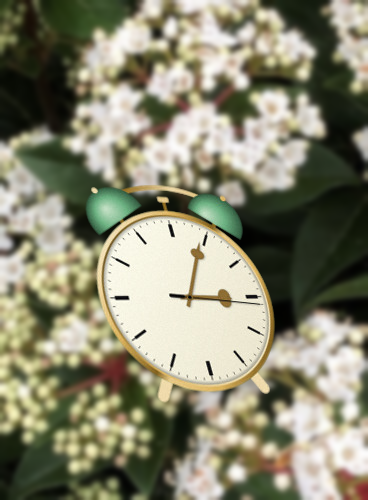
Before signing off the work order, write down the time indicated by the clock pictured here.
3:04:16
